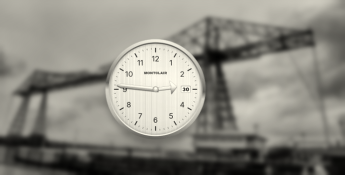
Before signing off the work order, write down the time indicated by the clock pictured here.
2:46
